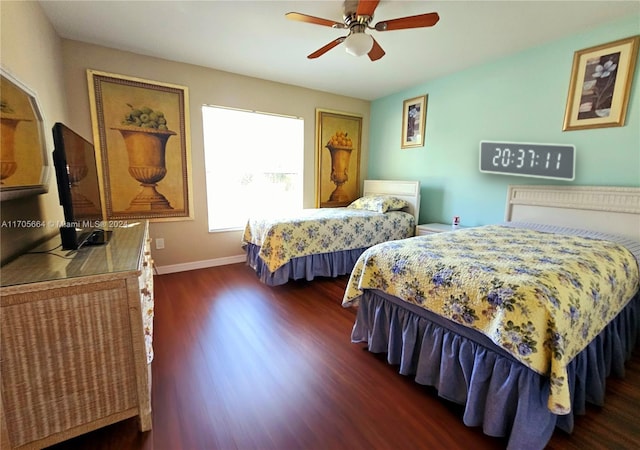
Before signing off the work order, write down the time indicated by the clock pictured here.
20:37:11
